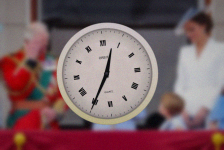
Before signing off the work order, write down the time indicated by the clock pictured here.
12:35
